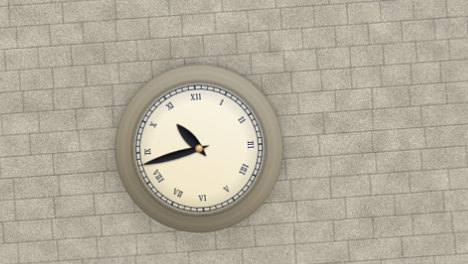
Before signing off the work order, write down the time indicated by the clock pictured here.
10:43
